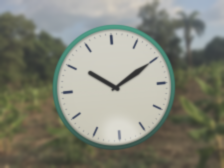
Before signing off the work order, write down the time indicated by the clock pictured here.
10:10
